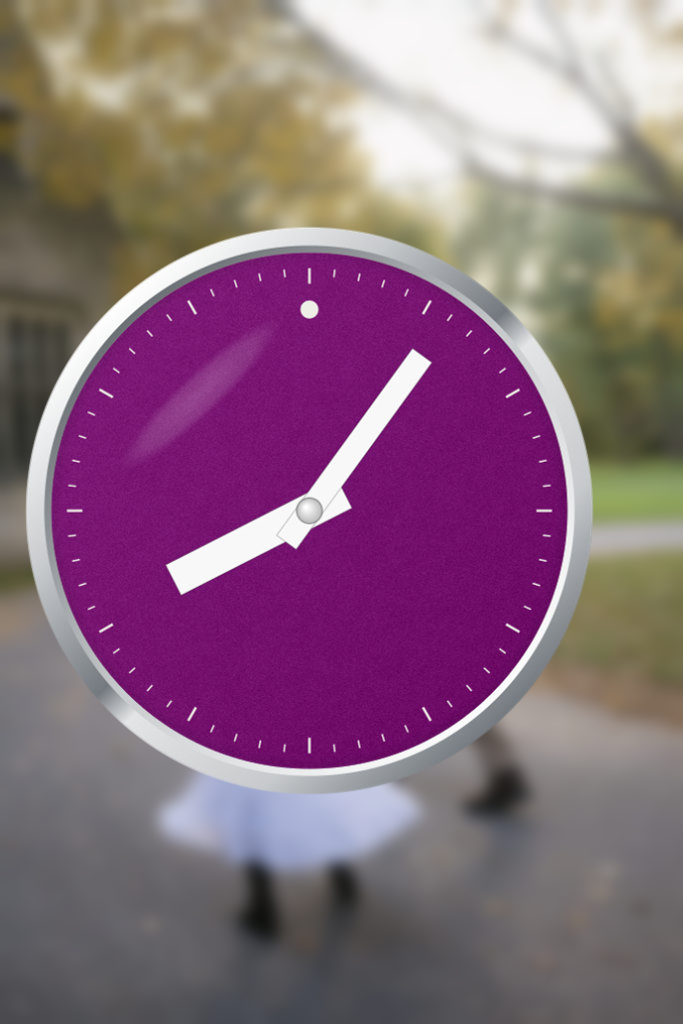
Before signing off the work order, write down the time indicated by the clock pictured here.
8:06
